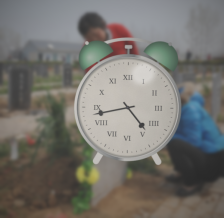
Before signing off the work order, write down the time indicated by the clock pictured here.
4:43
